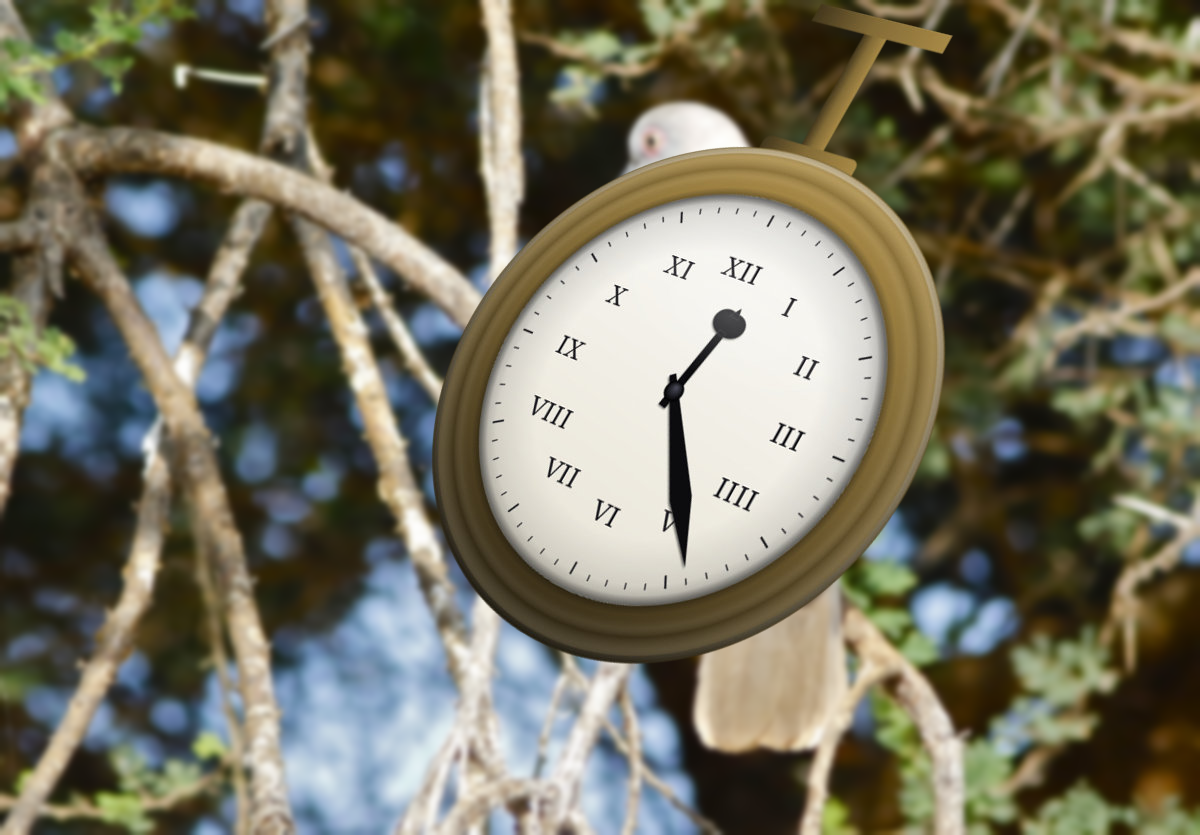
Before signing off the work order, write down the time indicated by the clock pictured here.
12:24
